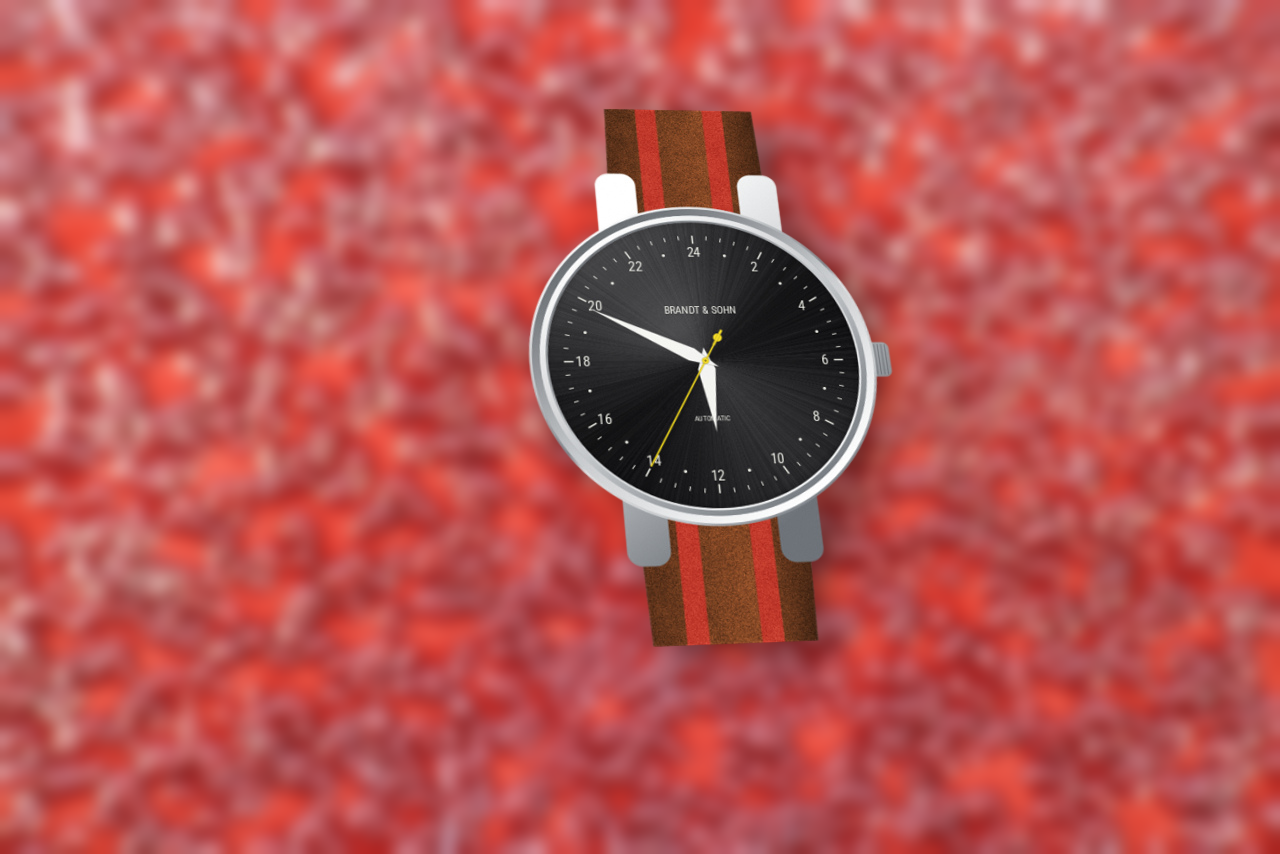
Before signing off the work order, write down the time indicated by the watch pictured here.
11:49:35
